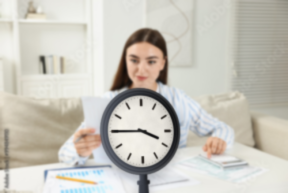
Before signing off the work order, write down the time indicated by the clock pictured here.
3:45
